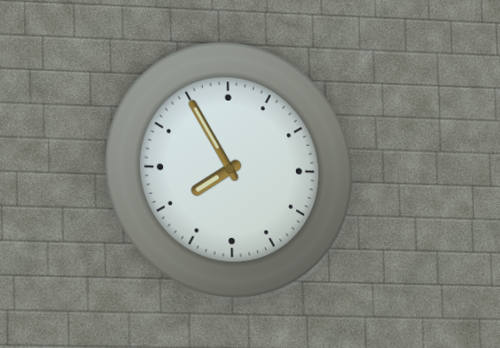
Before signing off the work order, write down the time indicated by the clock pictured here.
7:55
